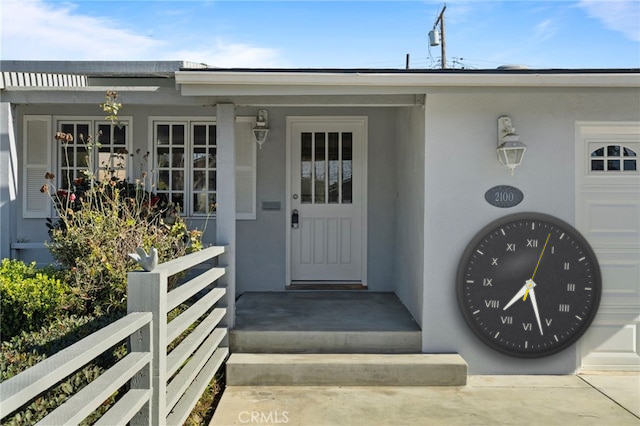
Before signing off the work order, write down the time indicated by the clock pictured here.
7:27:03
